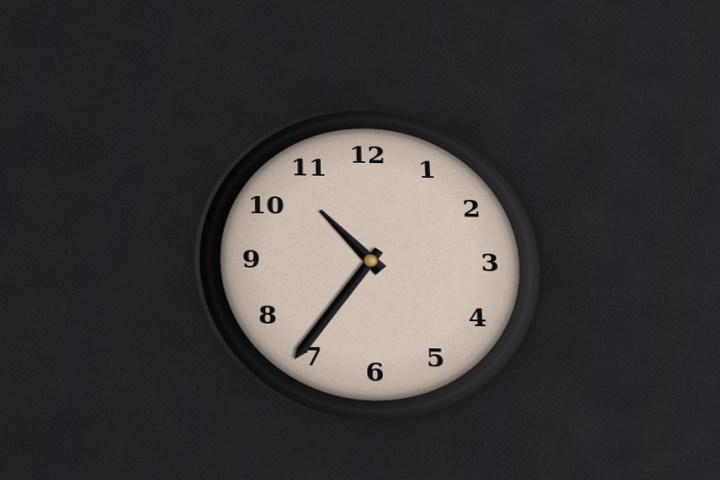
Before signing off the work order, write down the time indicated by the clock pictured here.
10:36
